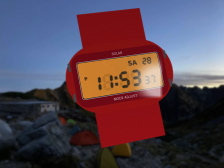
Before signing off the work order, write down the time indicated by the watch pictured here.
11:53:37
